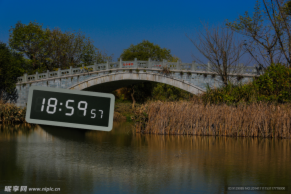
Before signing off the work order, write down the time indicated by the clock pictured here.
18:59:57
